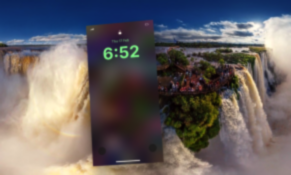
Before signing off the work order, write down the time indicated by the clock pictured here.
6:52
